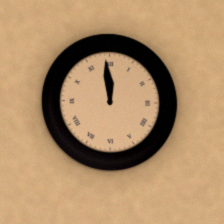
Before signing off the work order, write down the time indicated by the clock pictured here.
11:59
